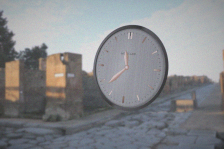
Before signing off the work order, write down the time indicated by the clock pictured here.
11:38
